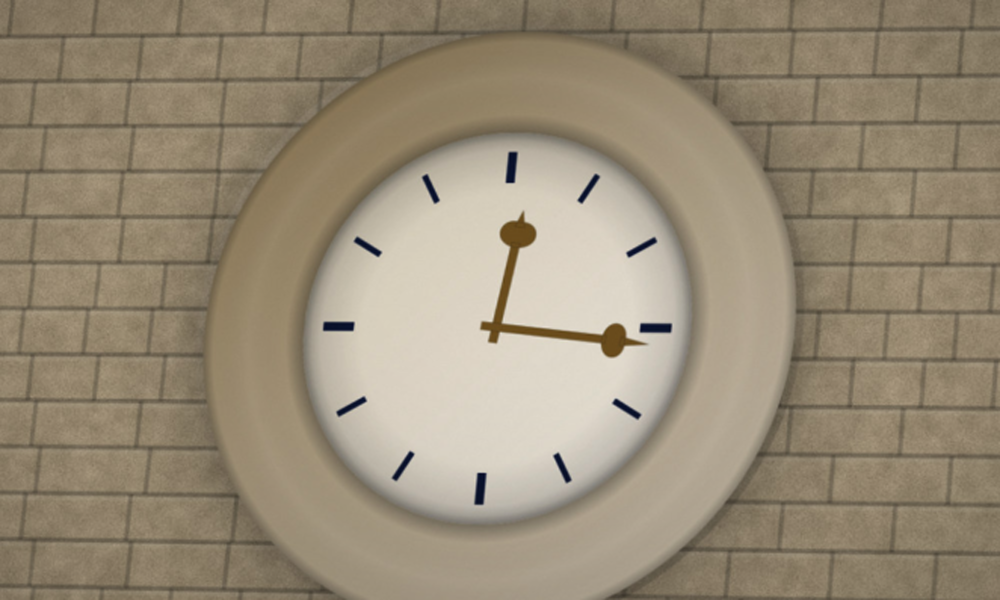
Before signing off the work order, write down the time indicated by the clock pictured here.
12:16
